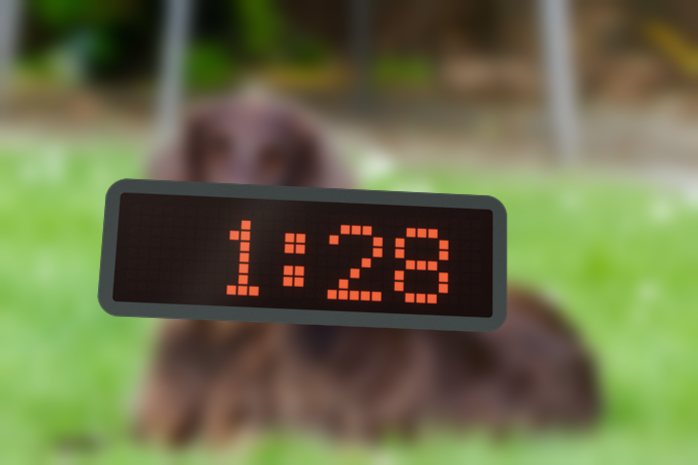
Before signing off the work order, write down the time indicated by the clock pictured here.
1:28
